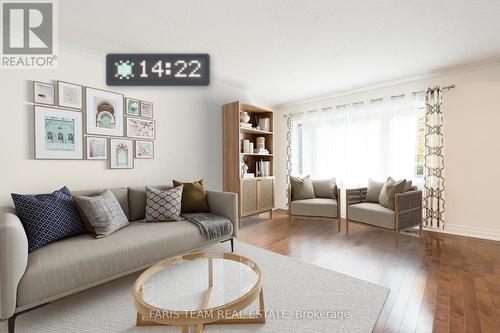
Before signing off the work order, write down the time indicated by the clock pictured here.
14:22
